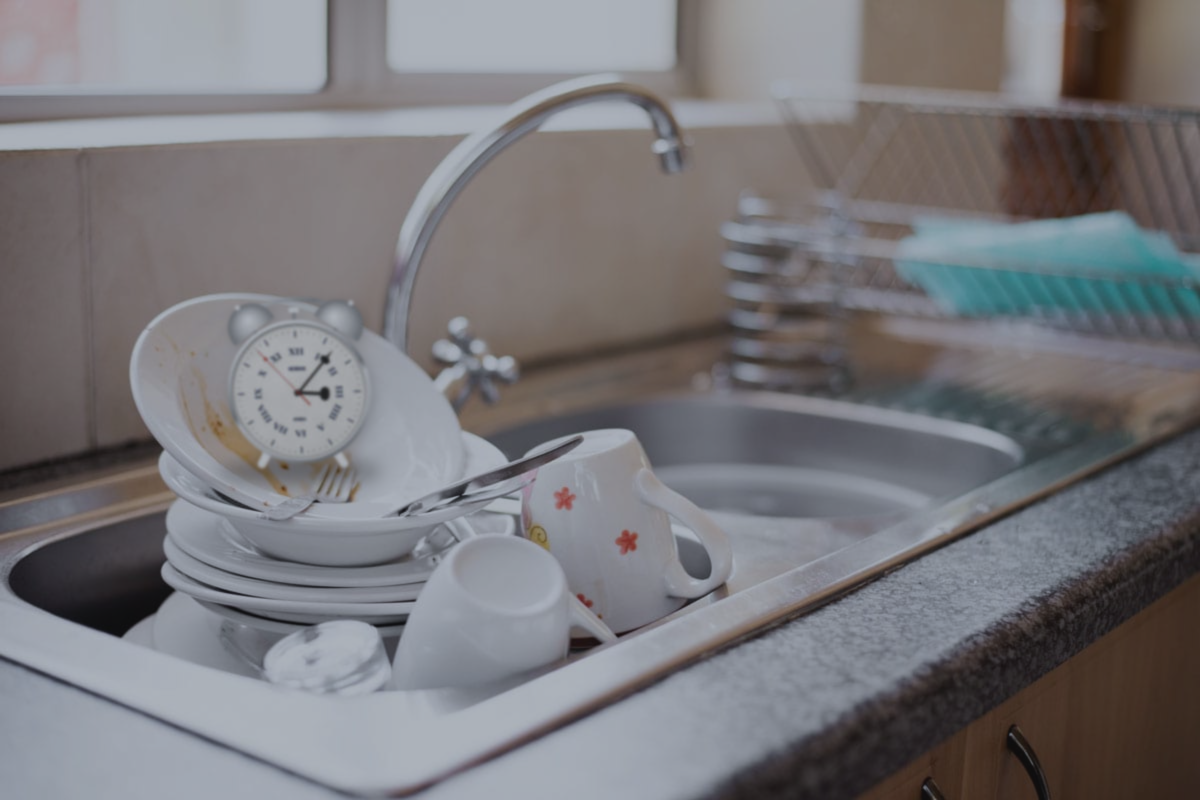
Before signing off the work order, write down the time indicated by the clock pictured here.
3:06:53
